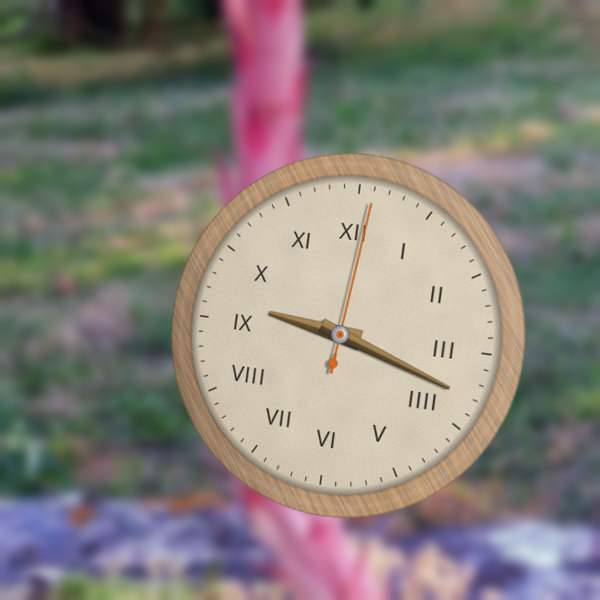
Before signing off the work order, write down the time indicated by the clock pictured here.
9:18:01
